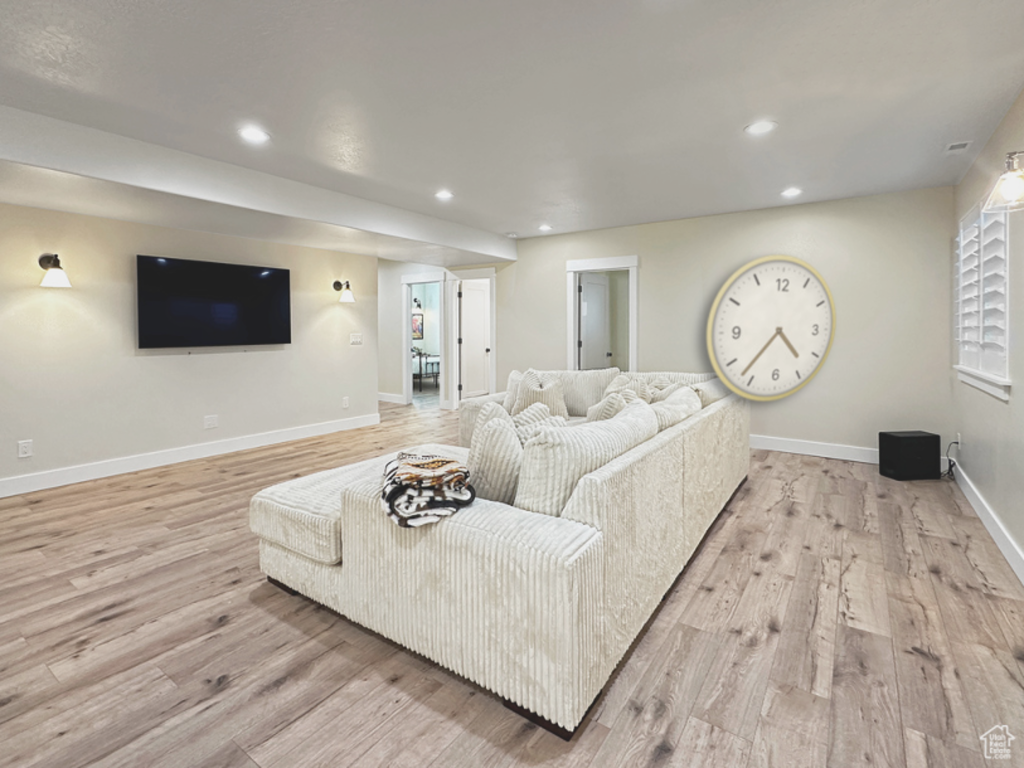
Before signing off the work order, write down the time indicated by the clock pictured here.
4:37
